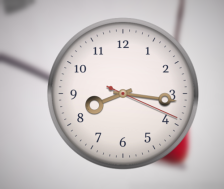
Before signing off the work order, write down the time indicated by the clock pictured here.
8:16:19
